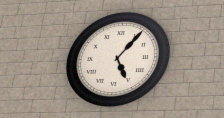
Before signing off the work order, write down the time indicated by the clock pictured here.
5:06
